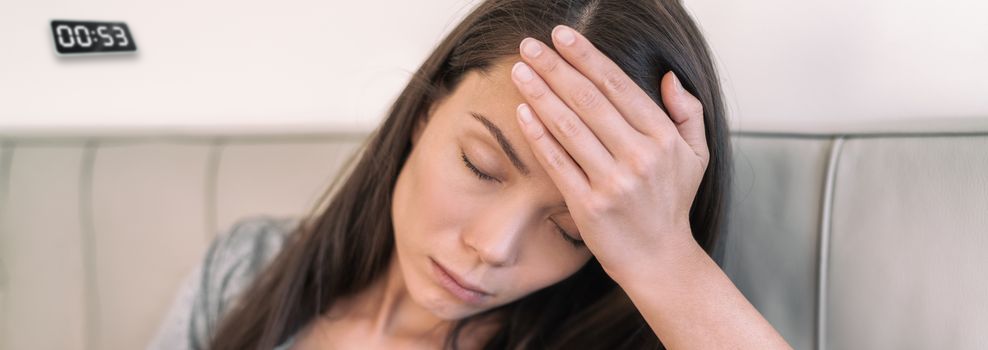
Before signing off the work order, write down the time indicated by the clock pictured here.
0:53
